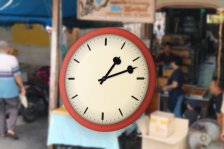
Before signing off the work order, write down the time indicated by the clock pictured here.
1:12
